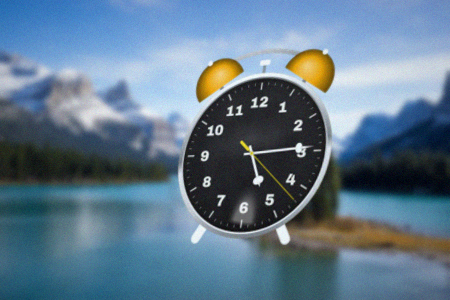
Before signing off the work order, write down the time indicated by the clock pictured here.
5:14:22
